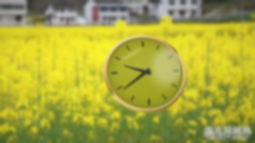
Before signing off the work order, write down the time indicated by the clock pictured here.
9:39
